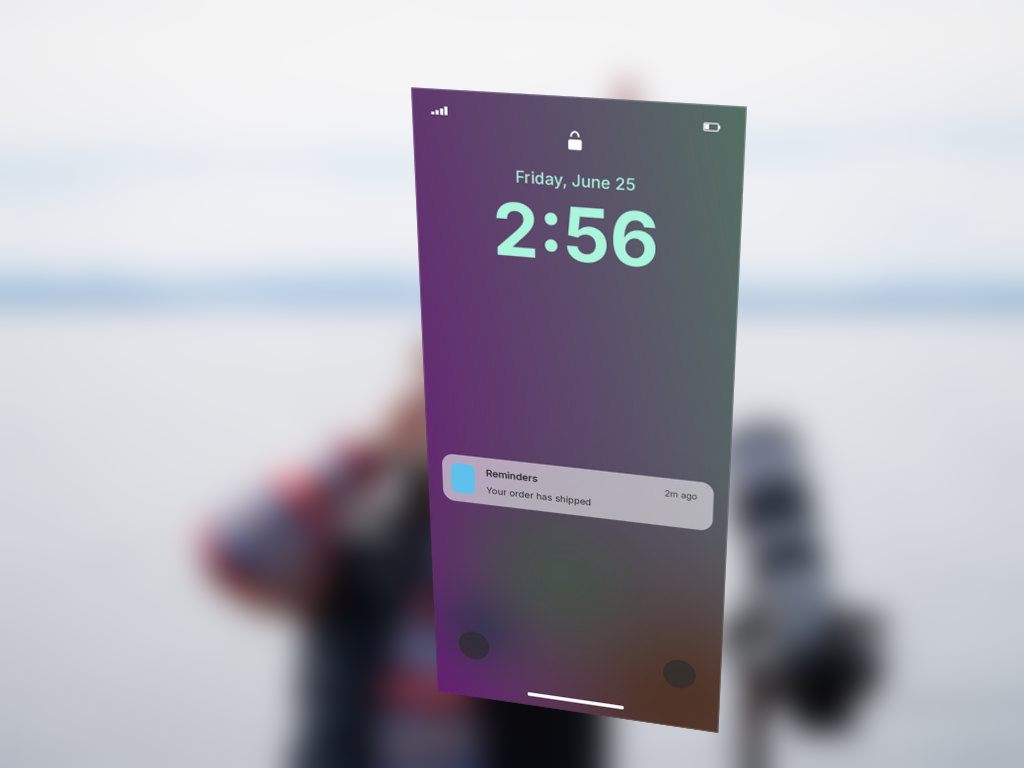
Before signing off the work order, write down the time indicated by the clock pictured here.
2:56
